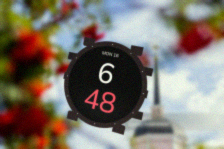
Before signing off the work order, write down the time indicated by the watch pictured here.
6:48
